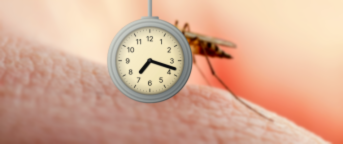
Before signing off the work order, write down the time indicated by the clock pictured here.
7:18
